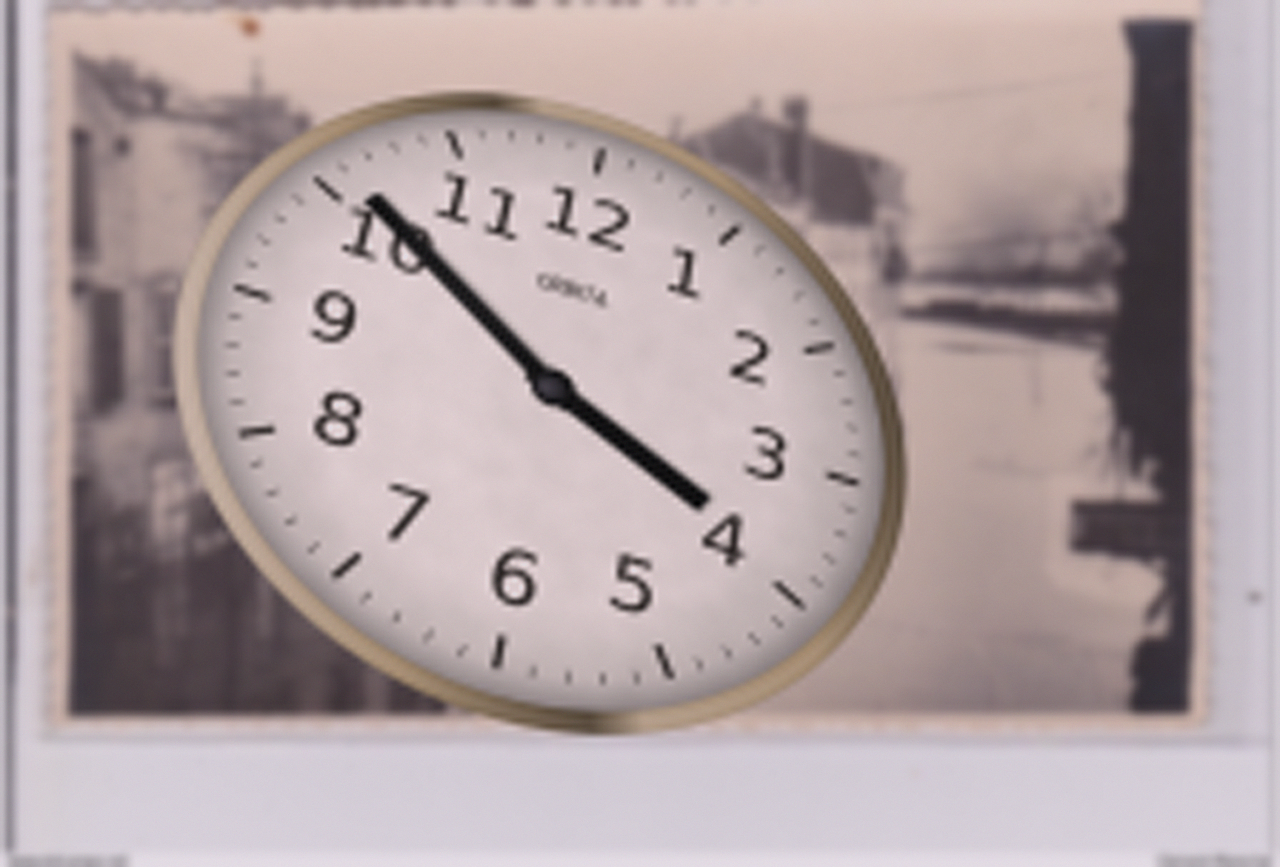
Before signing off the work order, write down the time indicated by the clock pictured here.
3:51
